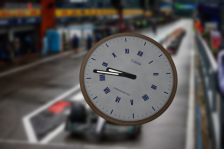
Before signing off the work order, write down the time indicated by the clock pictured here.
8:42
